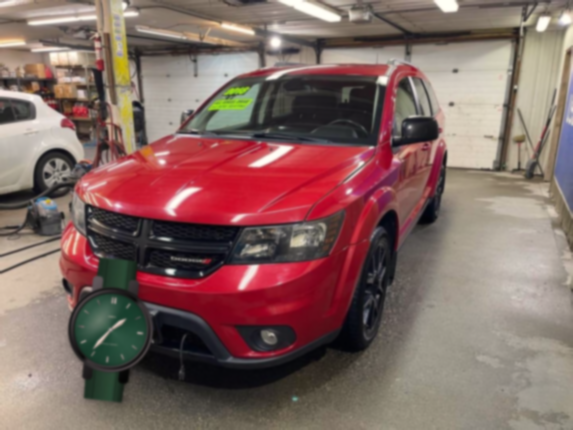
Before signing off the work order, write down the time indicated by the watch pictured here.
1:36
